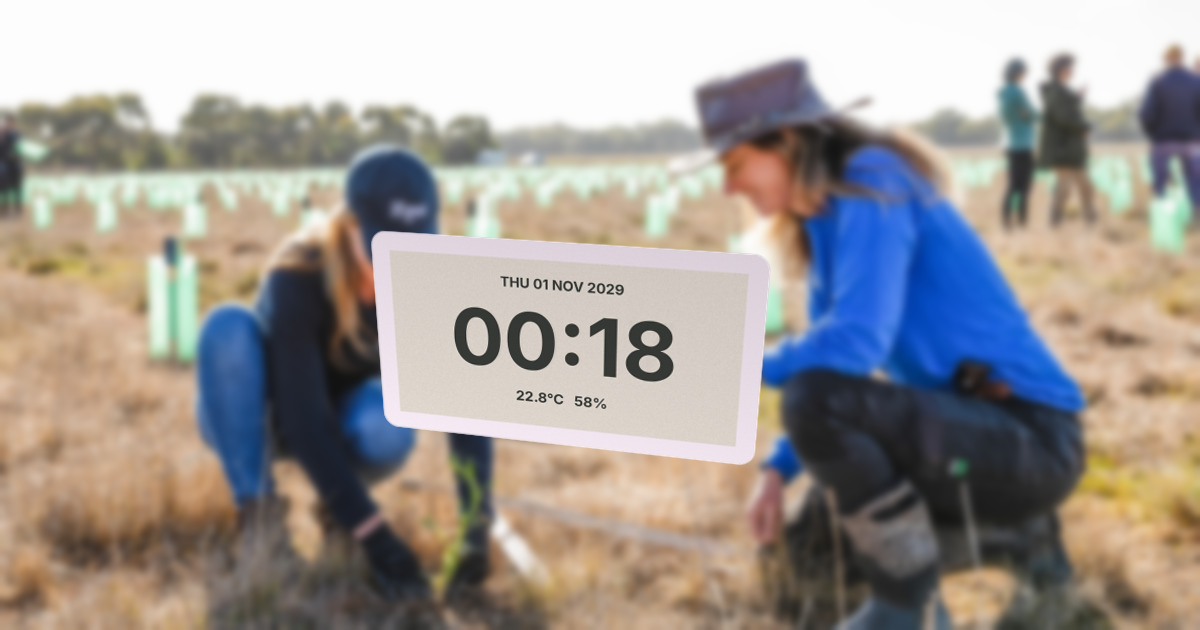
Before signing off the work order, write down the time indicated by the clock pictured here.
0:18
